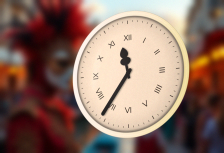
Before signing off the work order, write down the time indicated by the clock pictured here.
11:36
